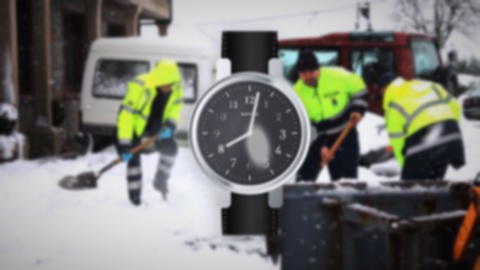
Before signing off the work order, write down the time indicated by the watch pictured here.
8:02
